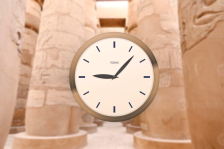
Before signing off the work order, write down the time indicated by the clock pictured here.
9:07
